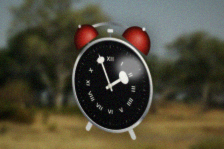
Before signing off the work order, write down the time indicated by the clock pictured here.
1:56
